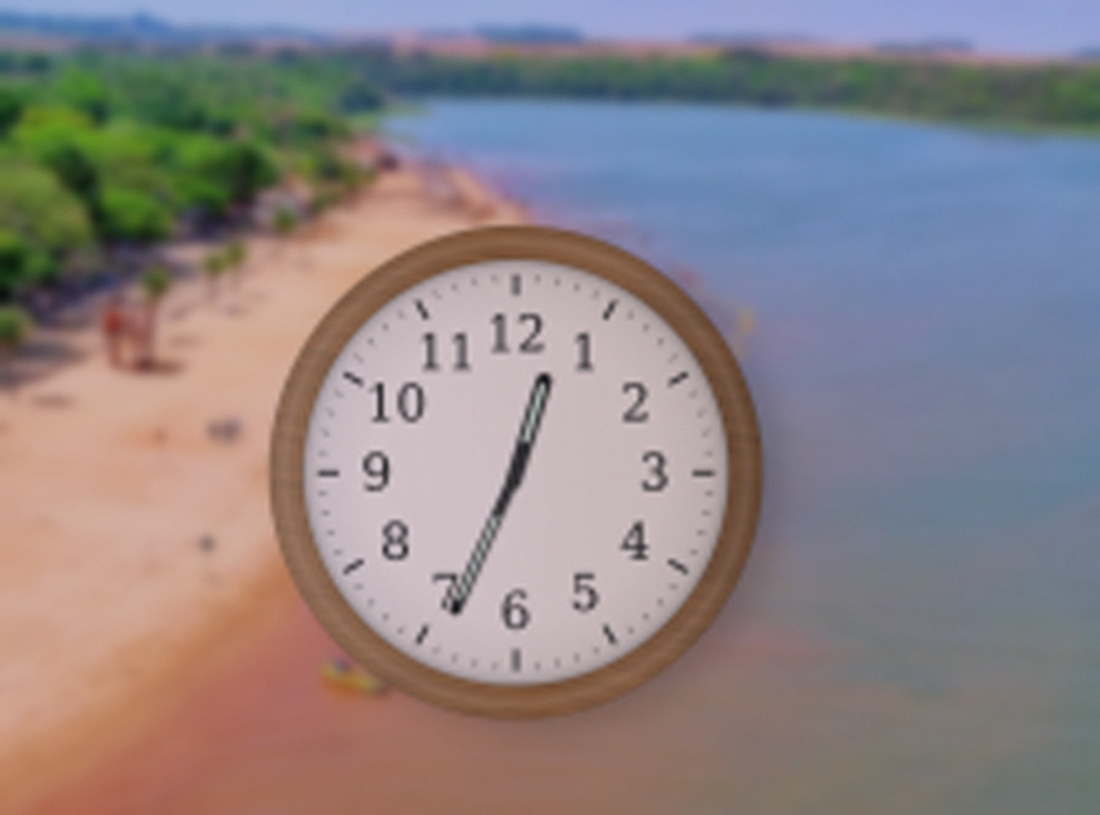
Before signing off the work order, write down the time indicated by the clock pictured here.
12:34
